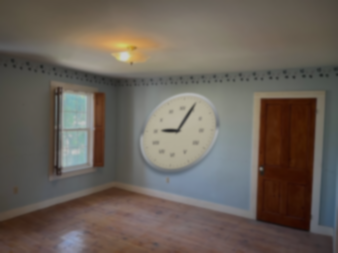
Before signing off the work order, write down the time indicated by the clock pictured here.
9:04
